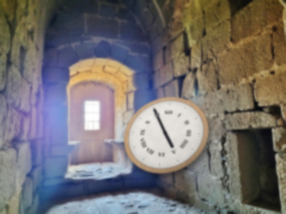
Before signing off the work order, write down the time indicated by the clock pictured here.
4:55
